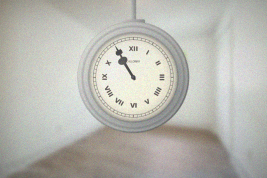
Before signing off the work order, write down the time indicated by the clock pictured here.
10:55
